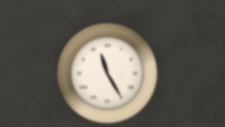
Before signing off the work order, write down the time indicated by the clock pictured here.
11:25
